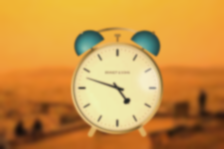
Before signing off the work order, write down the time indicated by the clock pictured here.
4:48
